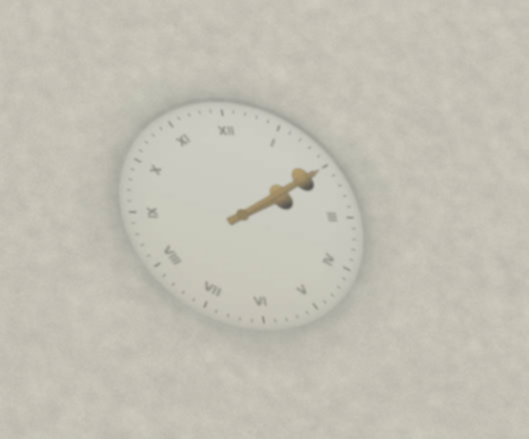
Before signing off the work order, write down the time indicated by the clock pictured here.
2:10
